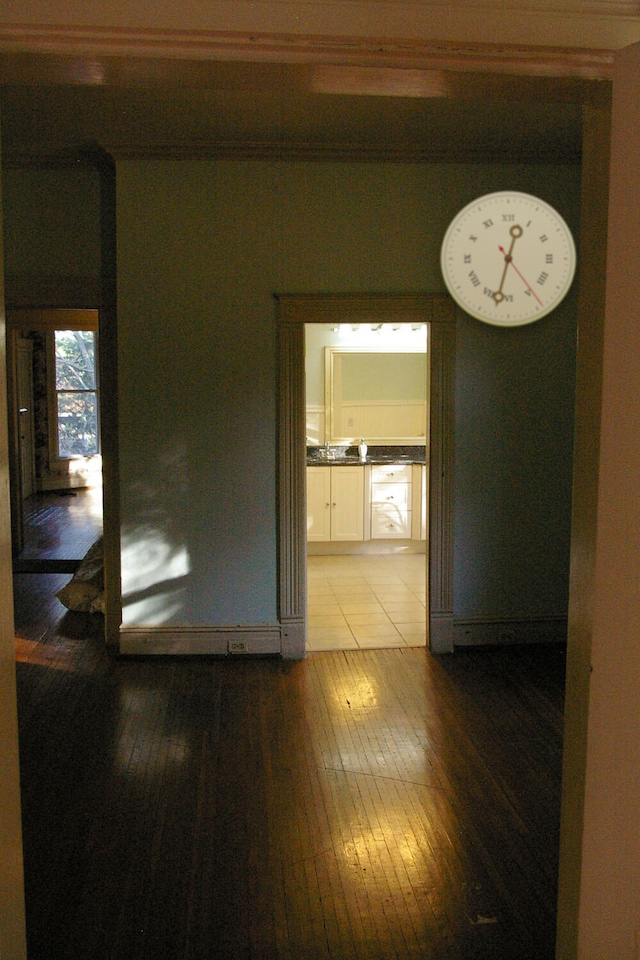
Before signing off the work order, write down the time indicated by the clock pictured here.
12:32:24
